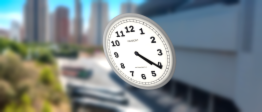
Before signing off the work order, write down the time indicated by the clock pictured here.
4:21
